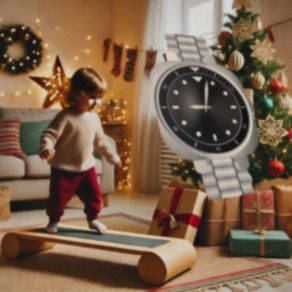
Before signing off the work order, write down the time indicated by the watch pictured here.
9:03
